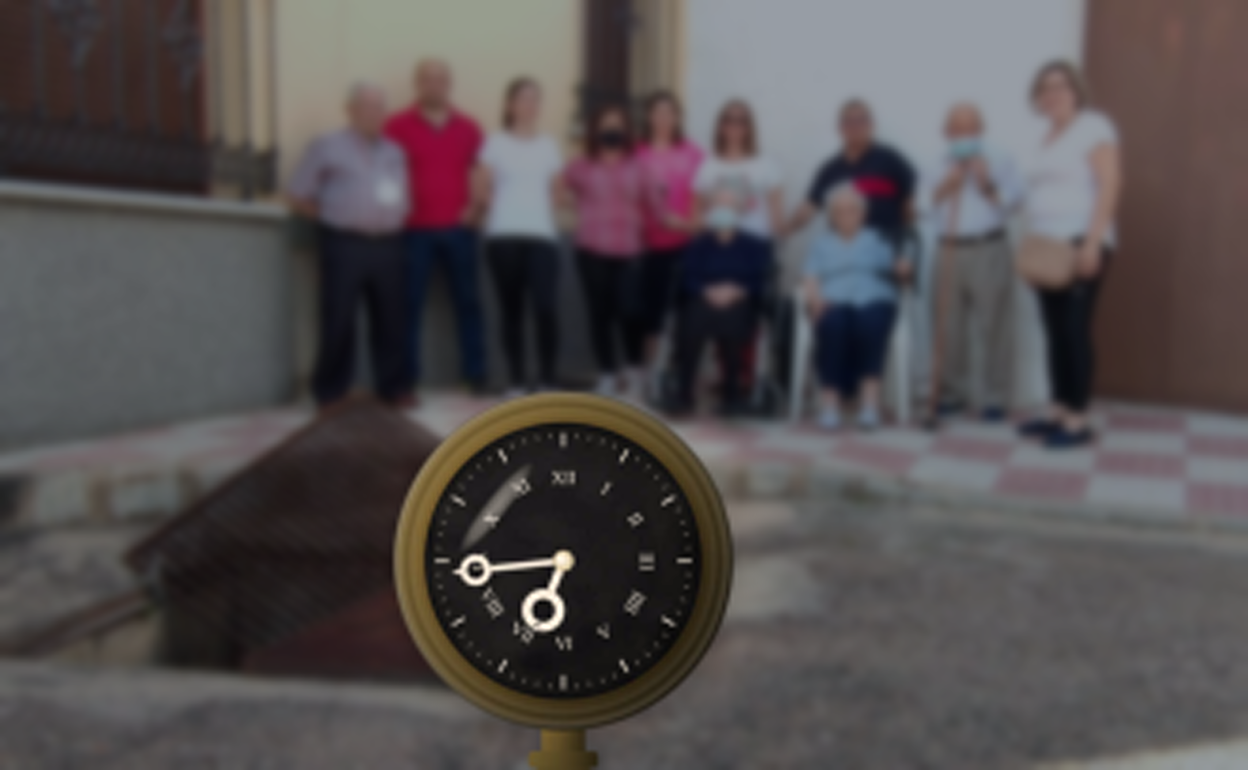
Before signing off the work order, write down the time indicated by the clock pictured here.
6:44
